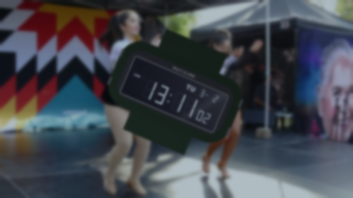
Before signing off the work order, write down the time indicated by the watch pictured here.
13:11
